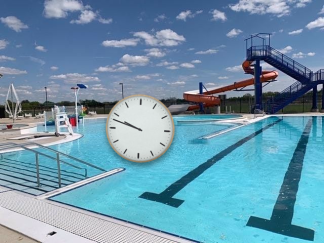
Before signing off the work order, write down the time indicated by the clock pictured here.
9:48
